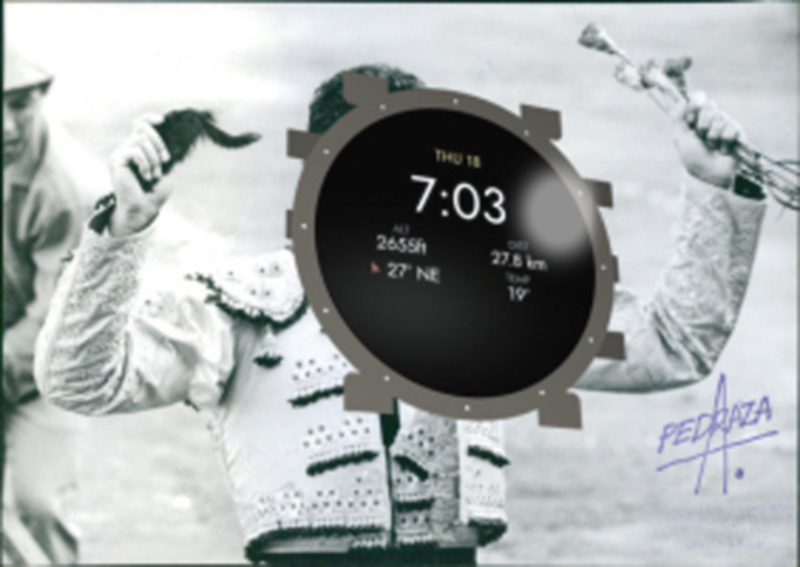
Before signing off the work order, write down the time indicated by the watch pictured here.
7:03
